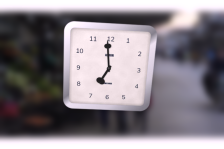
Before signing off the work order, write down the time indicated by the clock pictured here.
6:59
